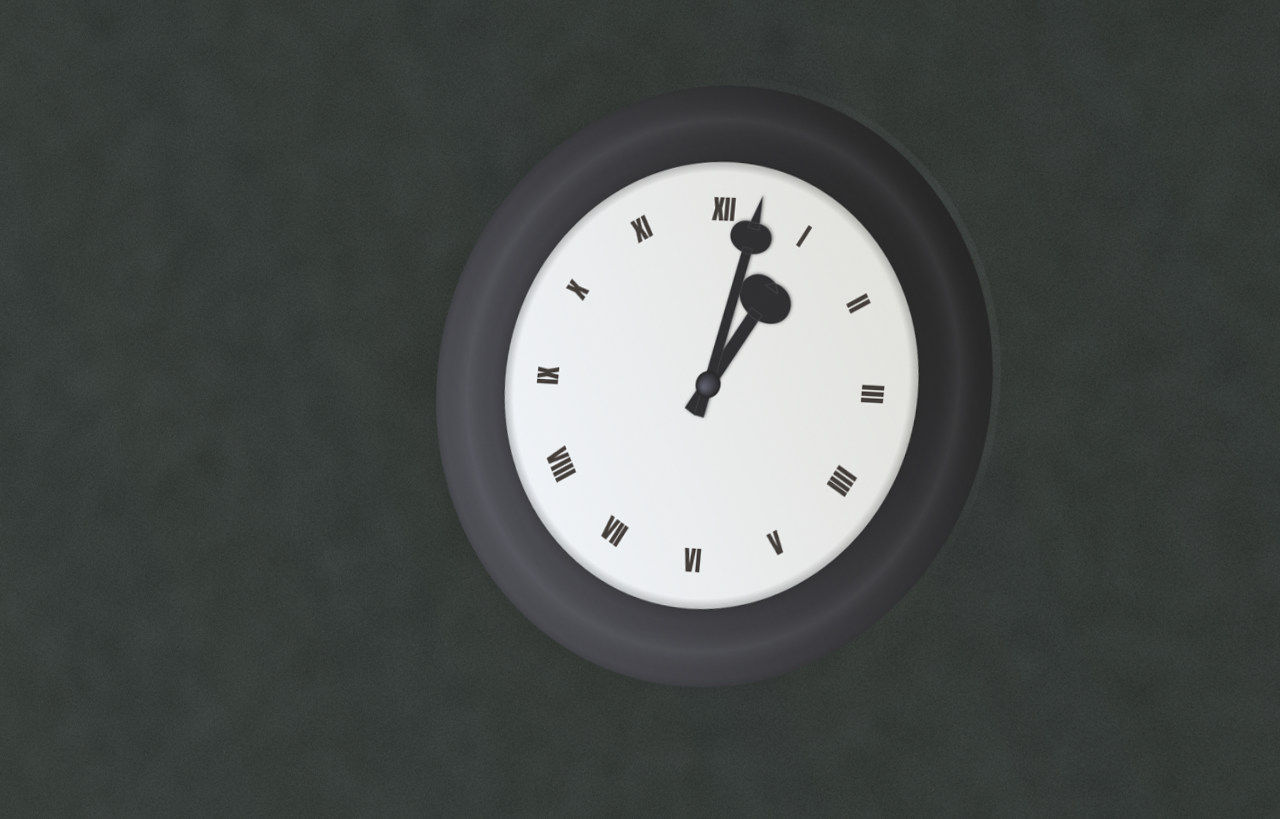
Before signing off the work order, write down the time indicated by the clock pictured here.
1:02
